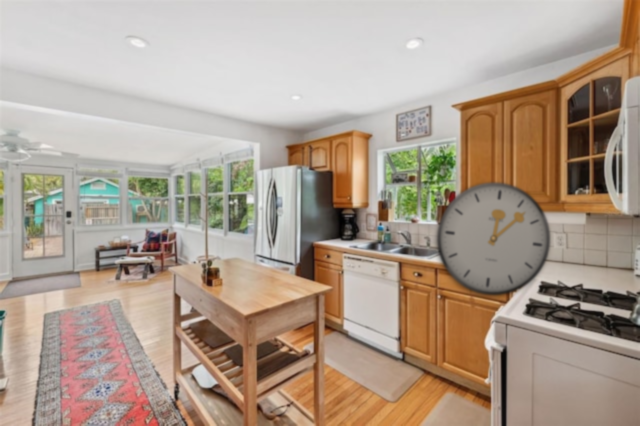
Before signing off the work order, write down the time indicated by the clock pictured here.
12:07
